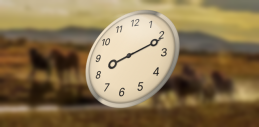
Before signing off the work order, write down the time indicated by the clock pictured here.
8:11
